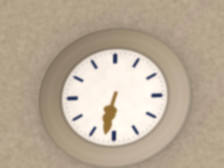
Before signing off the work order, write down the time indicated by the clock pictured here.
6:32
